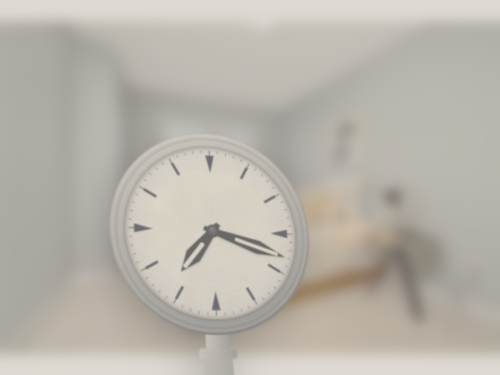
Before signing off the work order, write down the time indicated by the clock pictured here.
7:18
